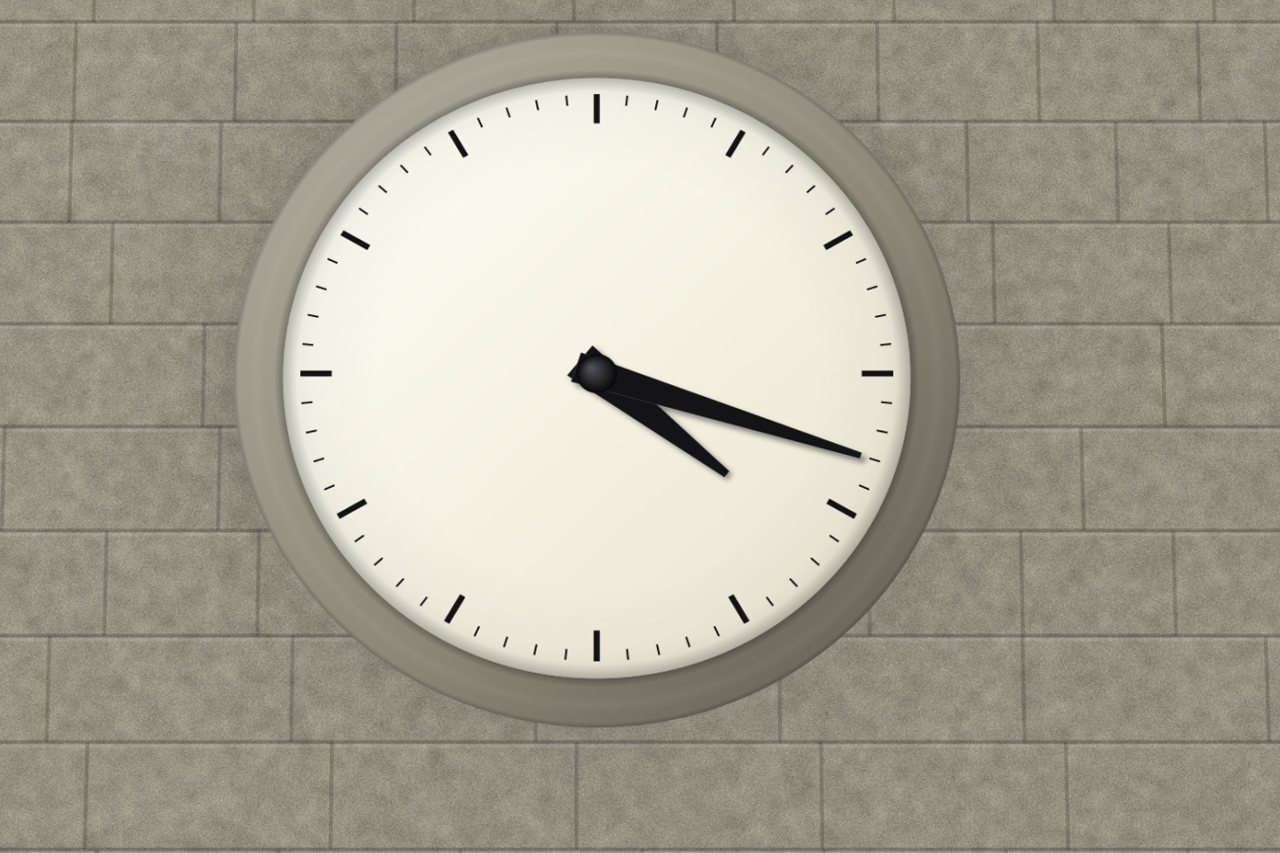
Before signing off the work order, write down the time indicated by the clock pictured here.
4:18
